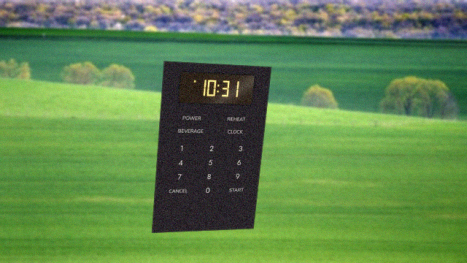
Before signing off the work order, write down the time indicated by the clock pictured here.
10:31
